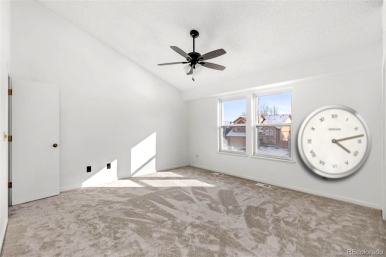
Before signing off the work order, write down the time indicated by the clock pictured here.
4:13
